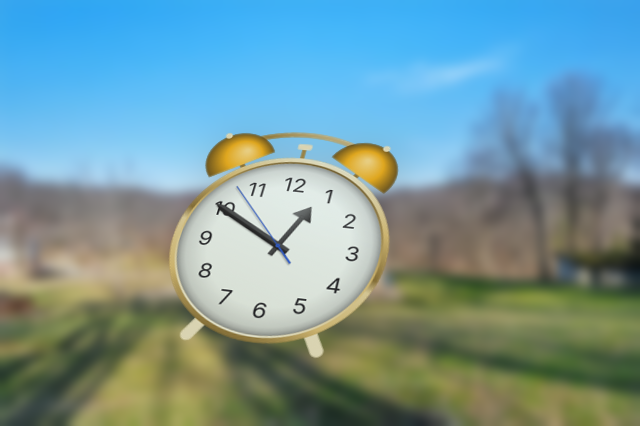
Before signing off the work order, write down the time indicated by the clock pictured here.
12:49:53
